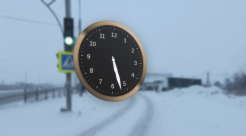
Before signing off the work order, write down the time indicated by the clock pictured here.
5:27
